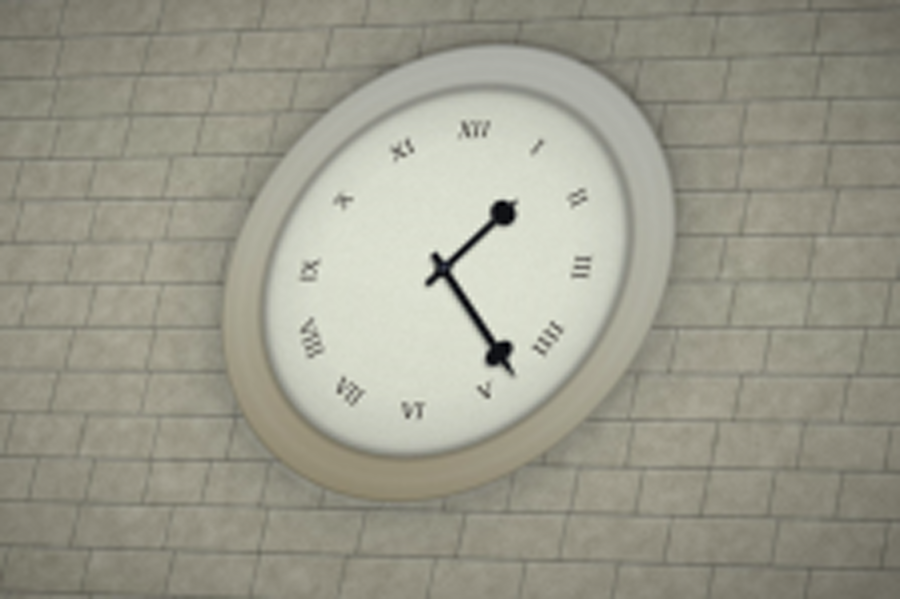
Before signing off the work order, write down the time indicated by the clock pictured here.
1:23
